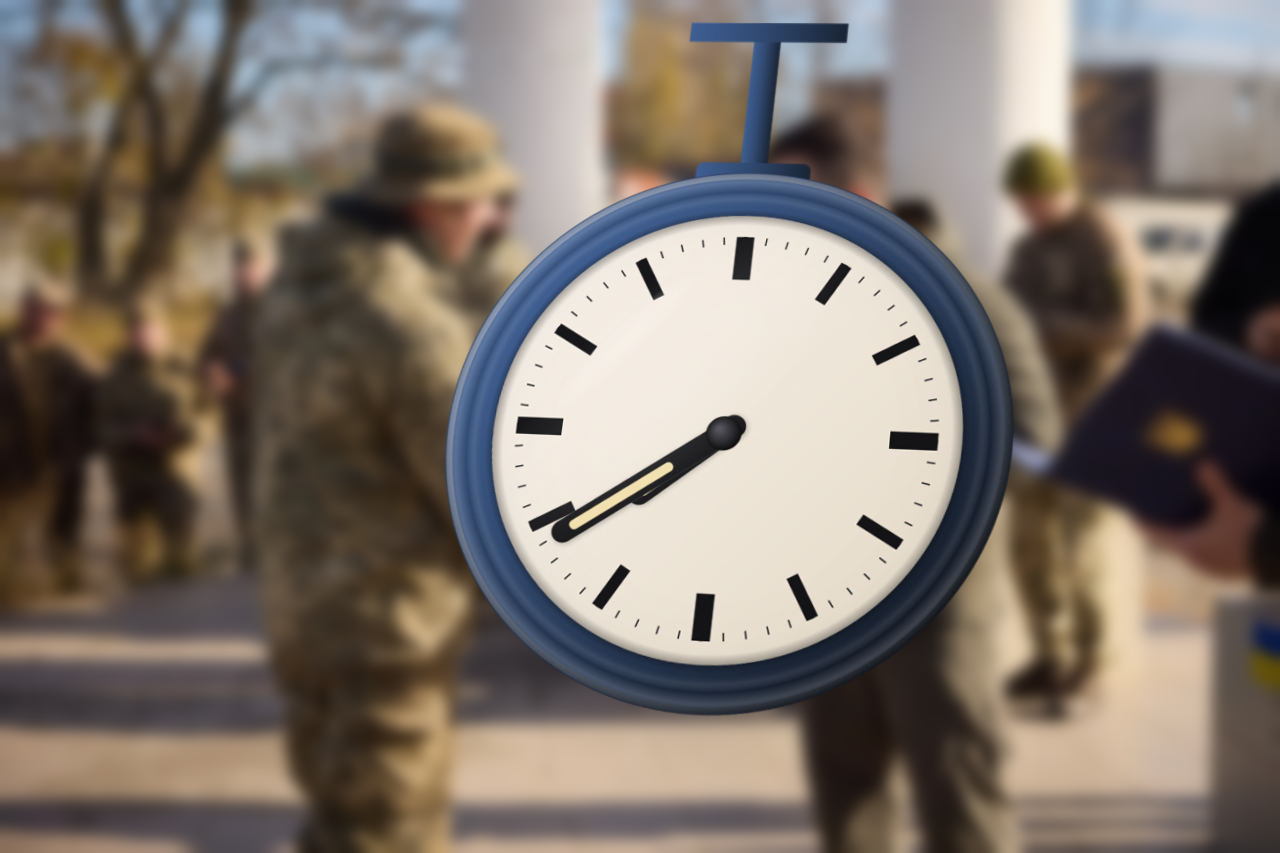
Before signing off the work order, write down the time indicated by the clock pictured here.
7:39
